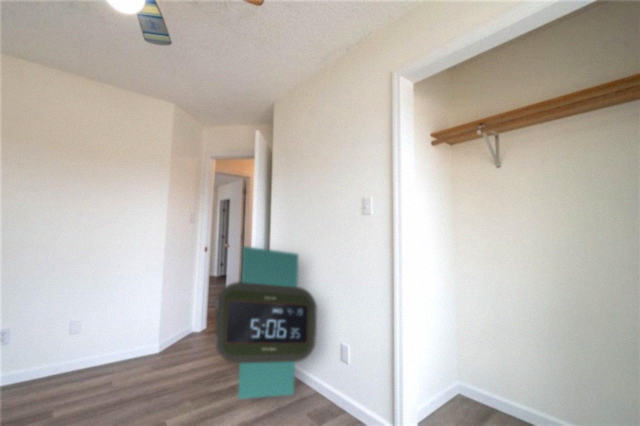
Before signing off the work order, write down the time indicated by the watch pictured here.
5:06
